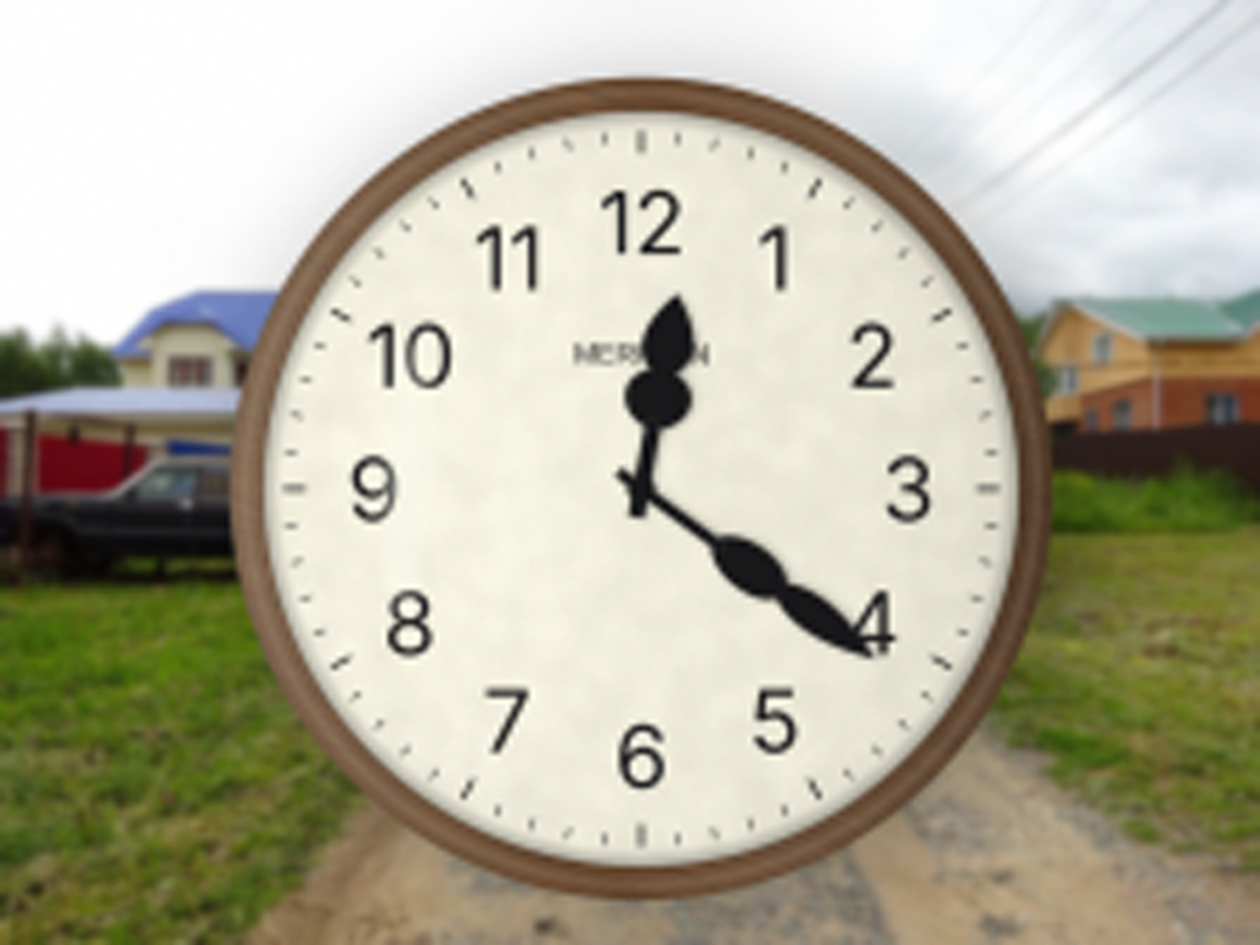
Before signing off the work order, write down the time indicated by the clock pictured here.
12:21
